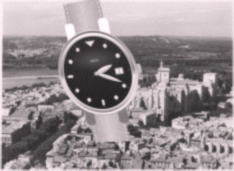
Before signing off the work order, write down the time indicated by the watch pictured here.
2:19
